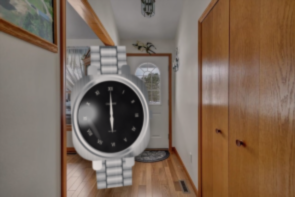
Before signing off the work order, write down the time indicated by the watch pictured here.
6:00
